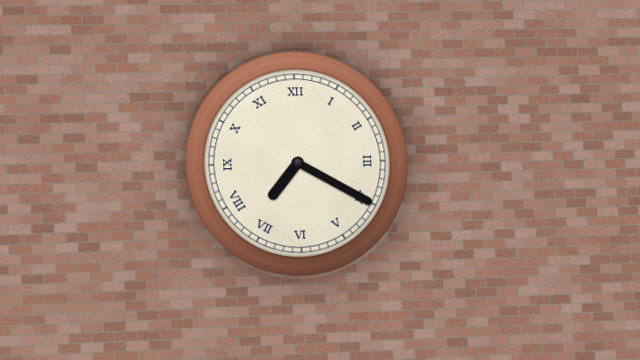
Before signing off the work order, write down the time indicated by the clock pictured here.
7:20
